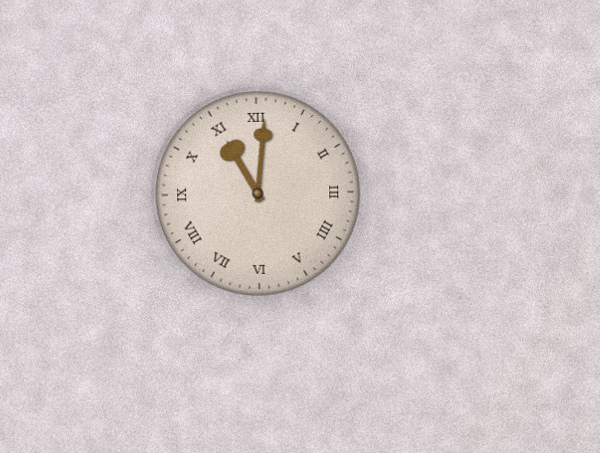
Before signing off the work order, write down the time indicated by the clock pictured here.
11:01
